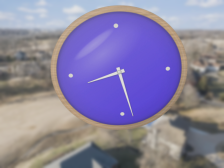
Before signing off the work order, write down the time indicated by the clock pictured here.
8:28
